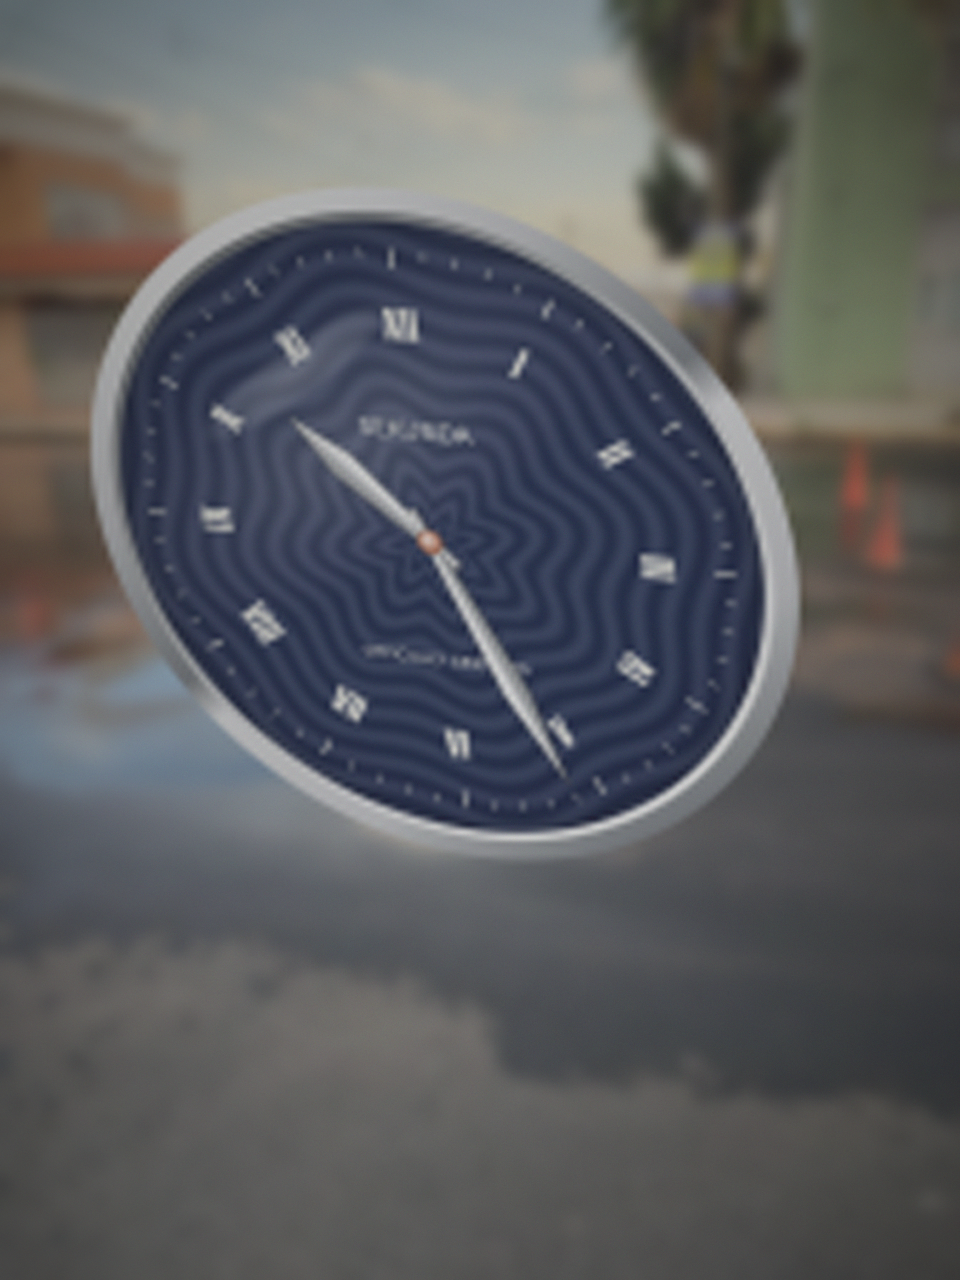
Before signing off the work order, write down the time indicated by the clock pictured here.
10:26
